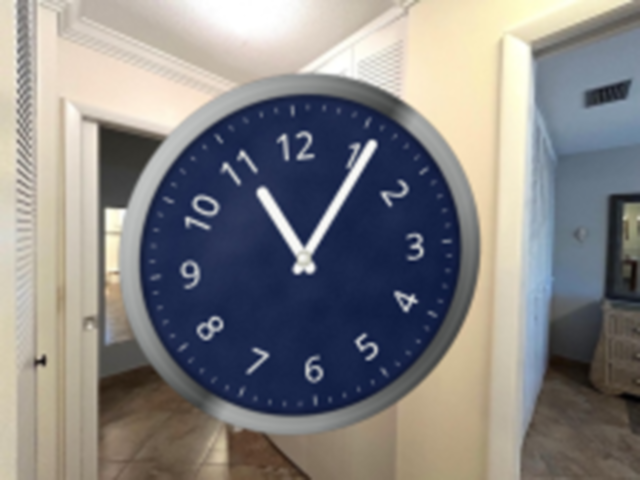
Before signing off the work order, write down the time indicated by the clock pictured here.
11:06
